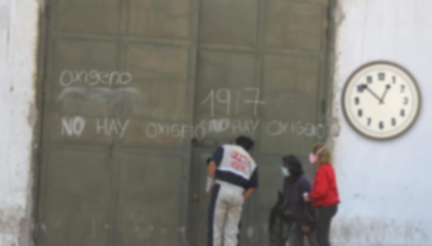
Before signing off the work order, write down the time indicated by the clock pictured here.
12:52
